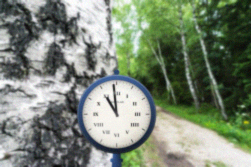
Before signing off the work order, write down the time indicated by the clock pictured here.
10:59
